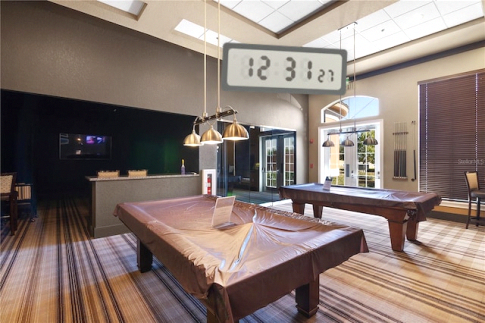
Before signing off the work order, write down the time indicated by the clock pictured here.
12:31:27
